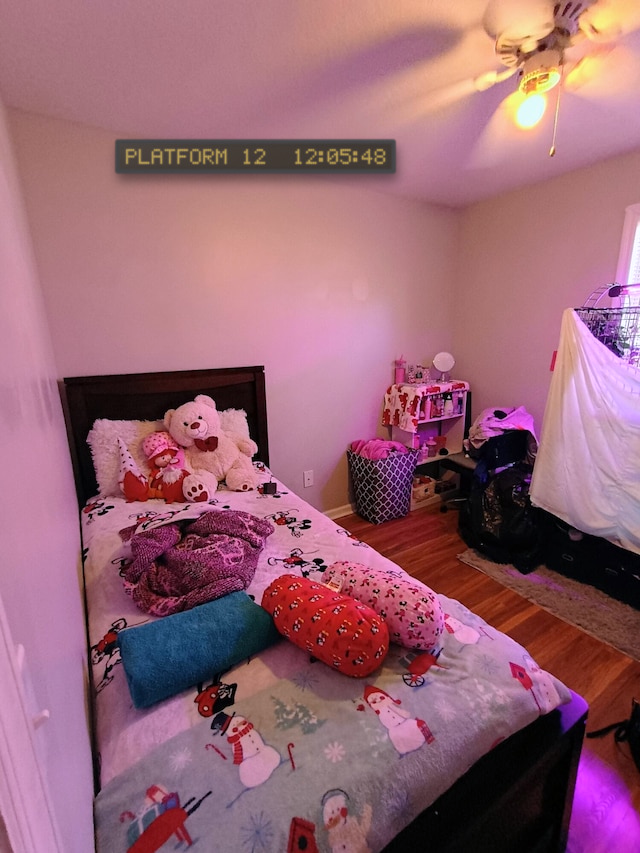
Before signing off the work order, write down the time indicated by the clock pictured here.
12:05:48
